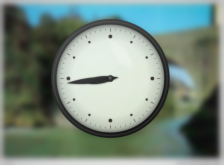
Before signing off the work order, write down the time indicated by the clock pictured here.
8:44
